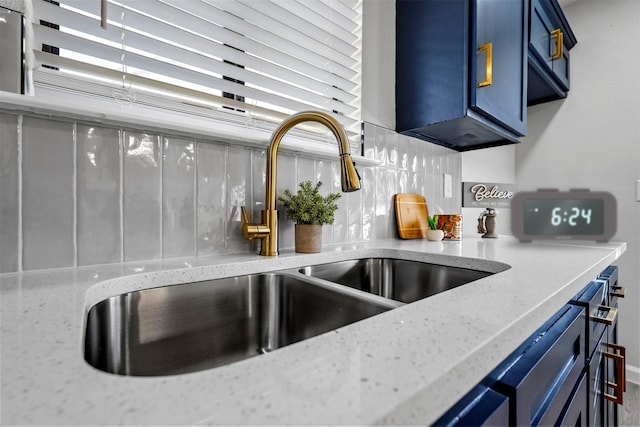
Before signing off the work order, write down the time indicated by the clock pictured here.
6:24
